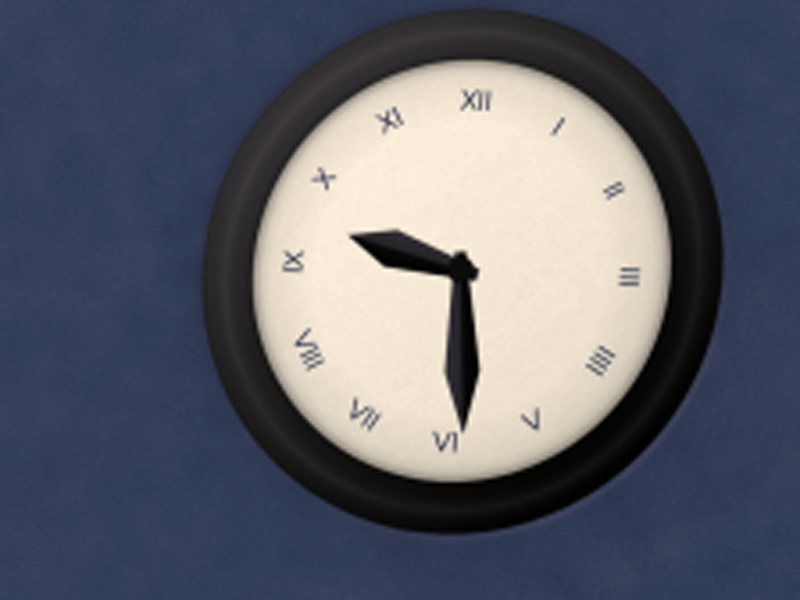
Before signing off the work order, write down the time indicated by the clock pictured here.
9:29
